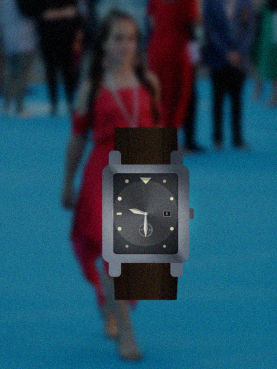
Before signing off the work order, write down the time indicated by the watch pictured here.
9:30
